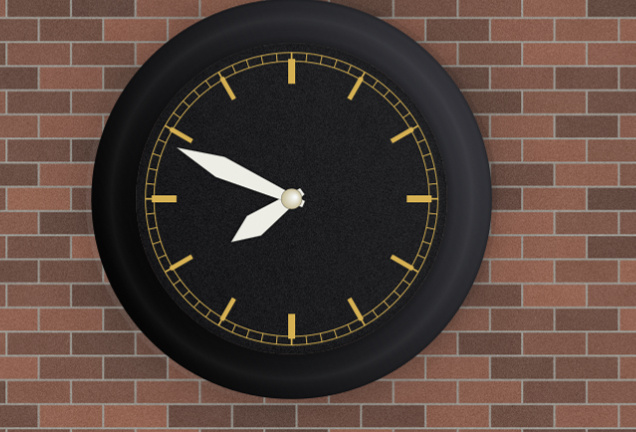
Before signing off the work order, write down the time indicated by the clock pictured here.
7:49
